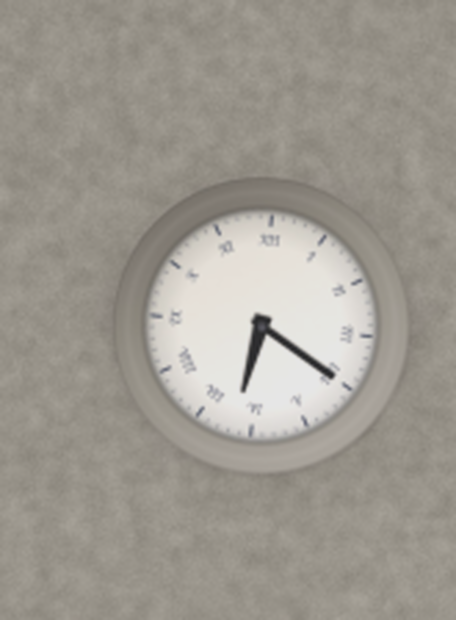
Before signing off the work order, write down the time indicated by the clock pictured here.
6:20
